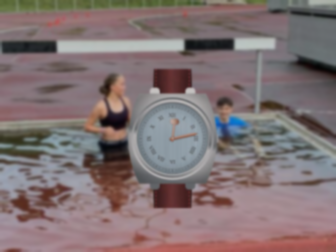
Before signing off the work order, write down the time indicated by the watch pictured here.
12:13
